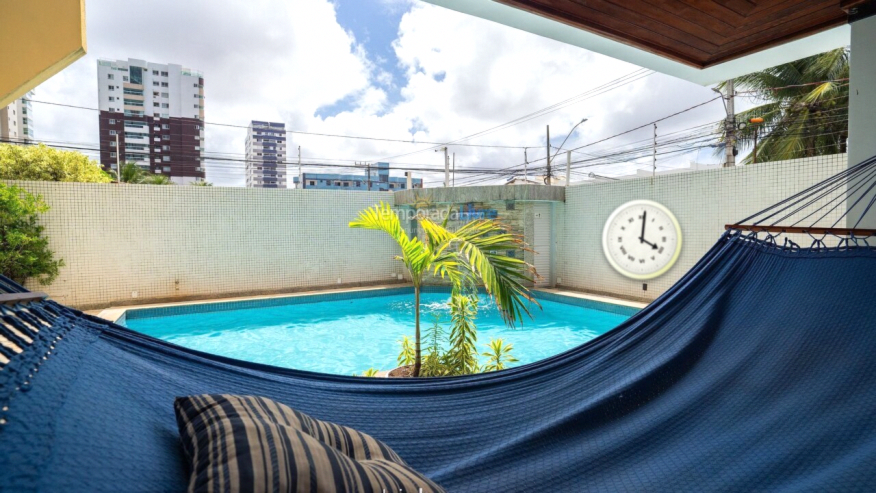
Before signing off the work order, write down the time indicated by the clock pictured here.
4:01
